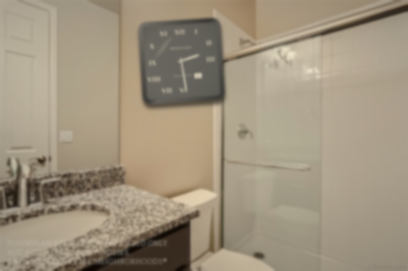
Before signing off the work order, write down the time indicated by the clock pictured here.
2:29
